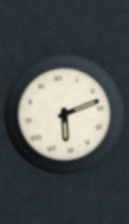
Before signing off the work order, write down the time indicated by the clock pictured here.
6:13
